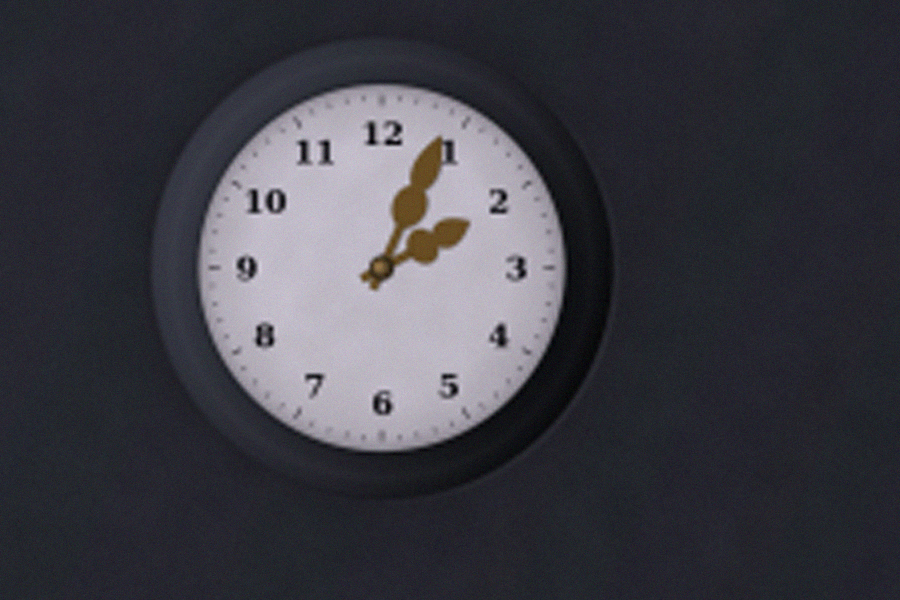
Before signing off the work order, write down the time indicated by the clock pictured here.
2:04
